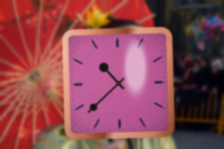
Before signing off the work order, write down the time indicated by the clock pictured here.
10:38
